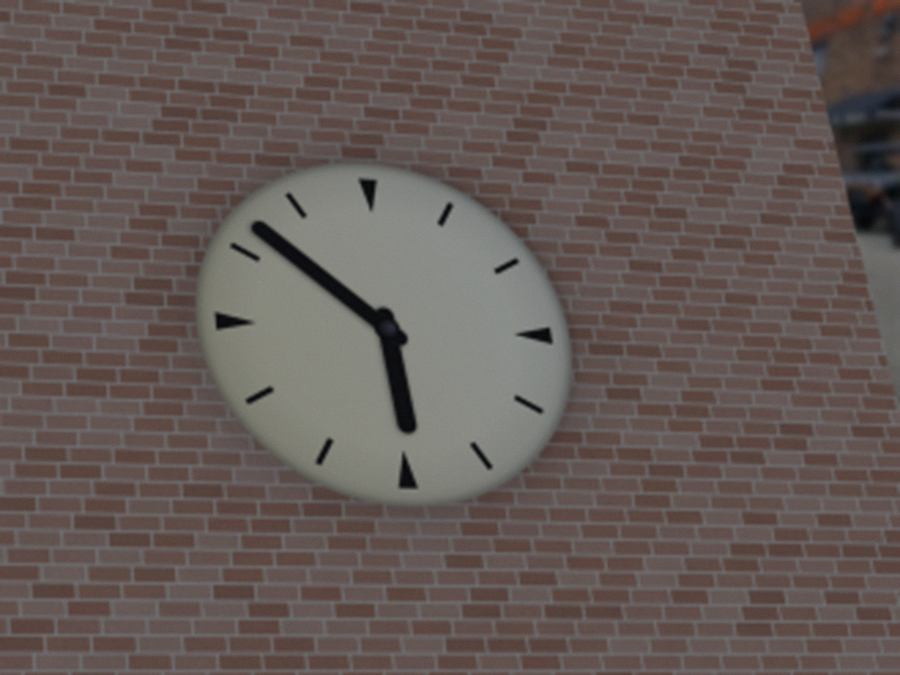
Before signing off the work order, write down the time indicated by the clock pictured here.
5:52
